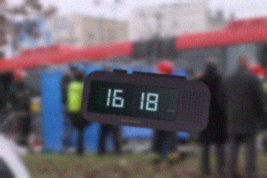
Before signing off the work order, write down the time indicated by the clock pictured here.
16:18
